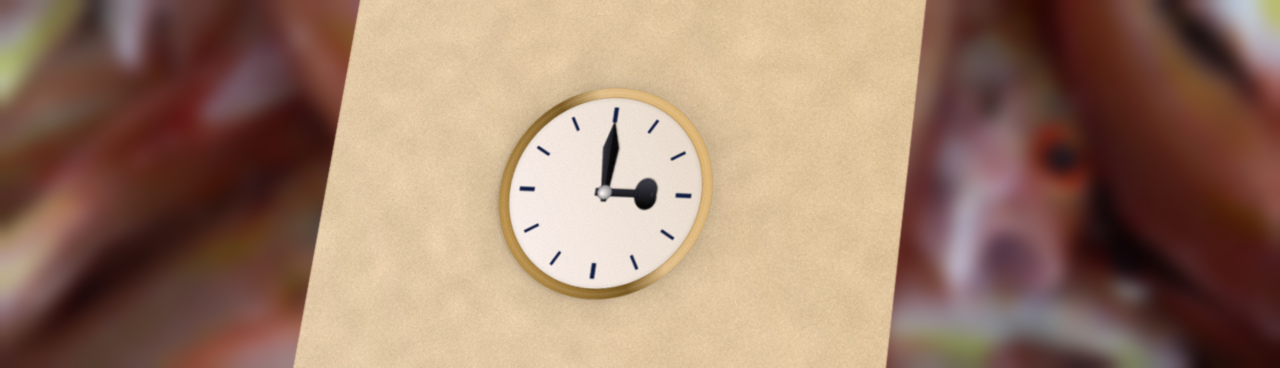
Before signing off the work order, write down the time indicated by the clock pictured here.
3:00
